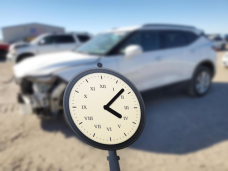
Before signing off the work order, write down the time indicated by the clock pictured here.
4:08
